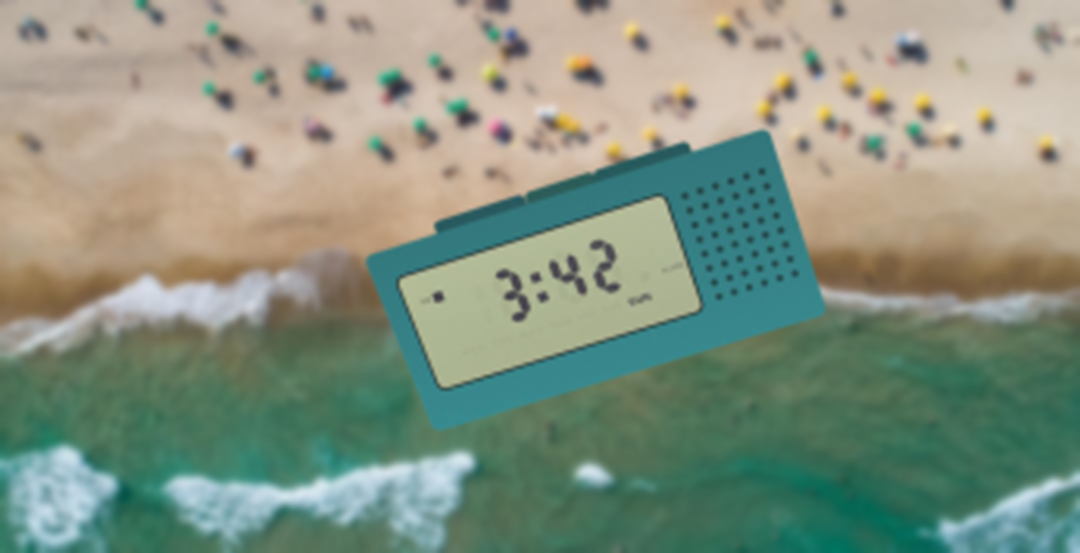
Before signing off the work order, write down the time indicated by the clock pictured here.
3:42
